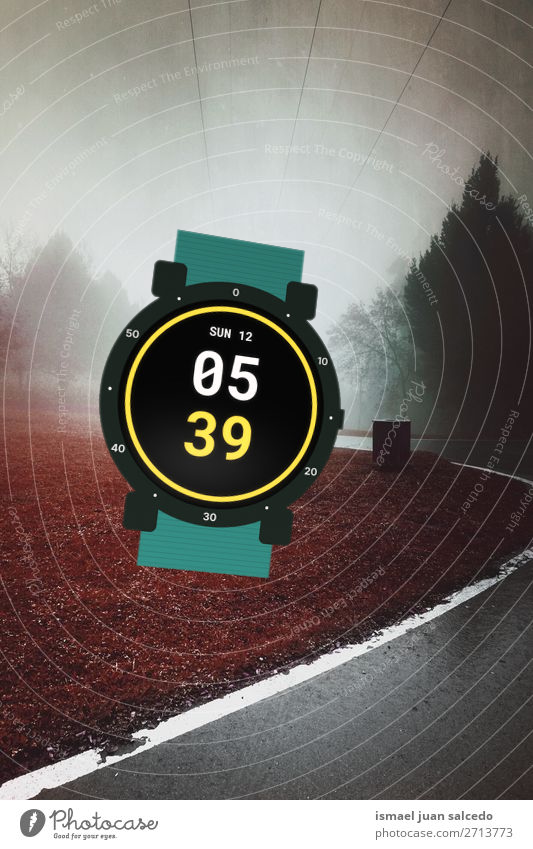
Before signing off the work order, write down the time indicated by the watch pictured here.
5:39
